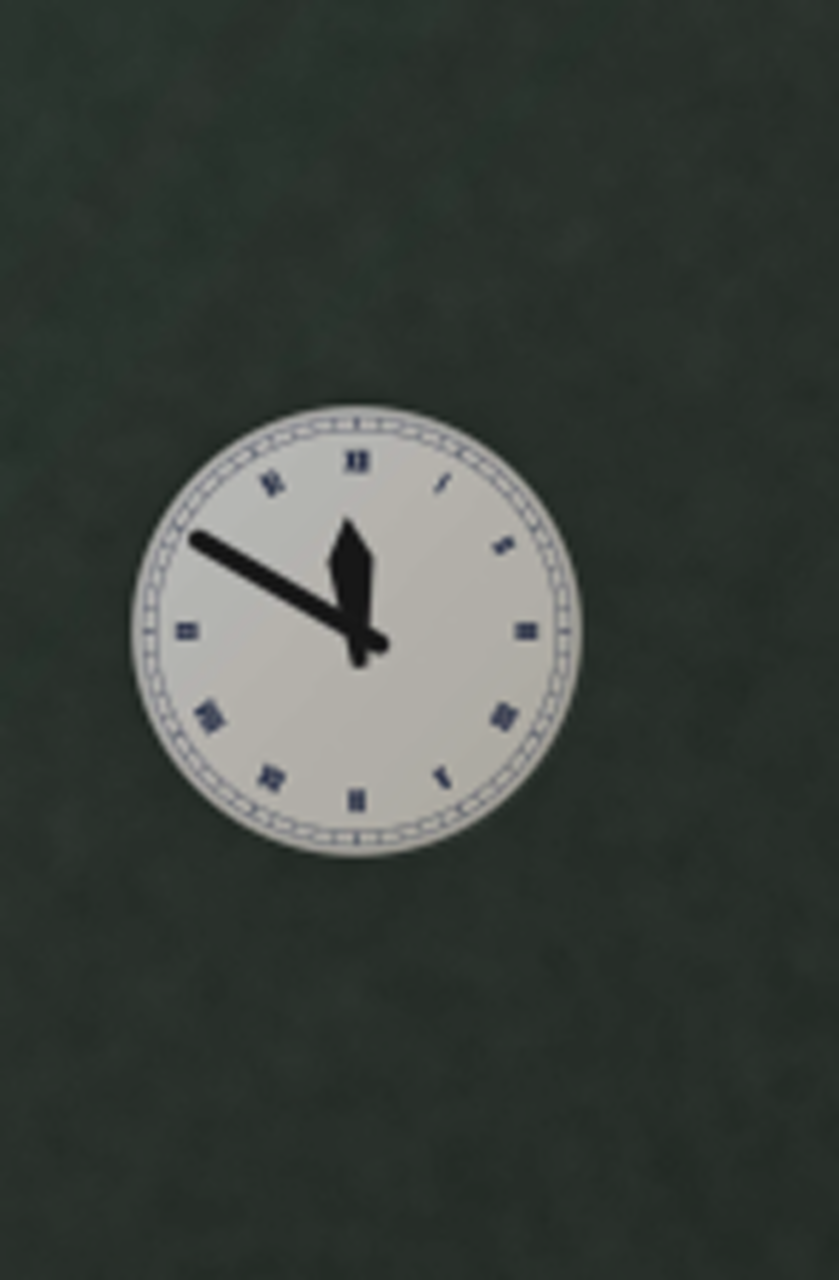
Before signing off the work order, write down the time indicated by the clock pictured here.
11:50
